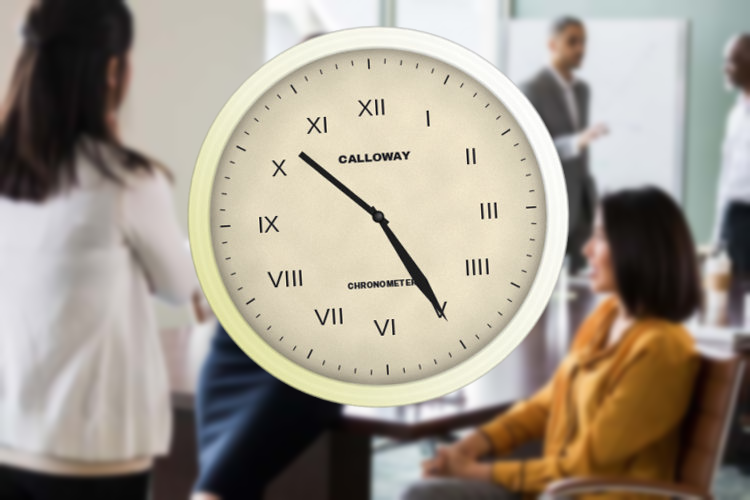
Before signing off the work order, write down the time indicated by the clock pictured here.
10:25
